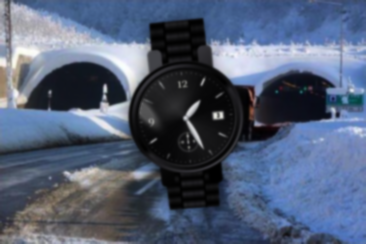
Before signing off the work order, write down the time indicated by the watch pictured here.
1:26
